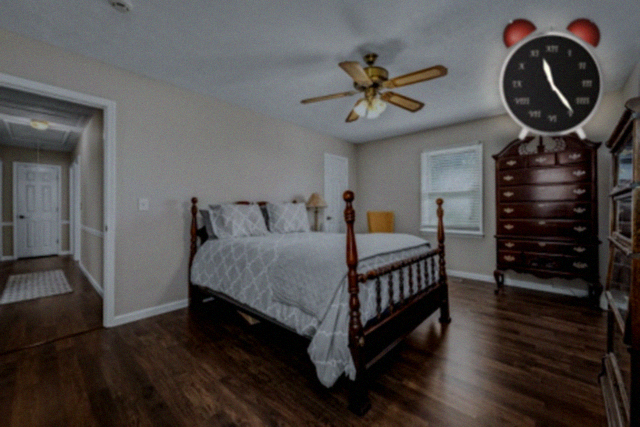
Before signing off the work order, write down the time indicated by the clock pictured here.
11:24
